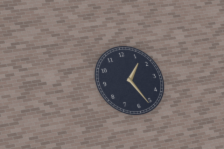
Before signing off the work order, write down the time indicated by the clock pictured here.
1:26
